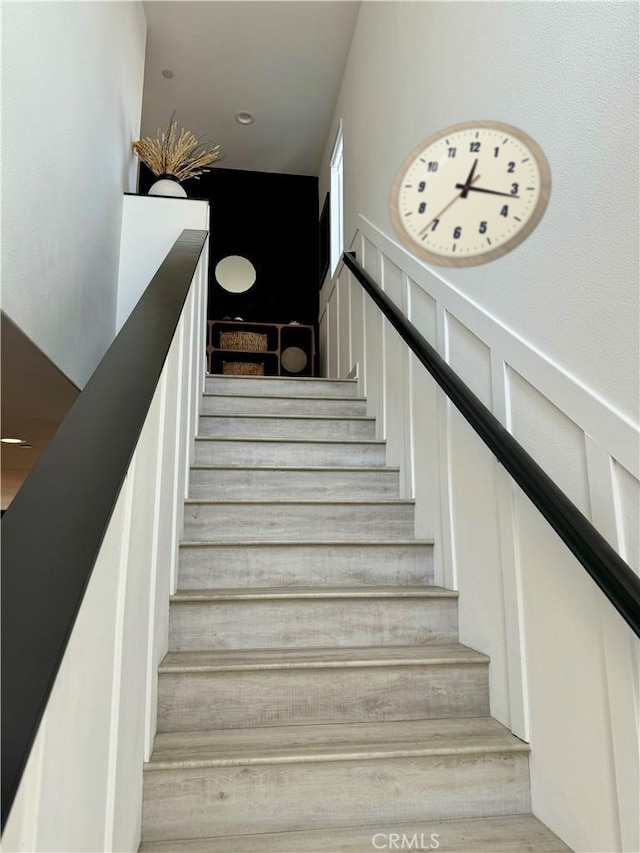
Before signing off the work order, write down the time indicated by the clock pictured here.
12:16:36
